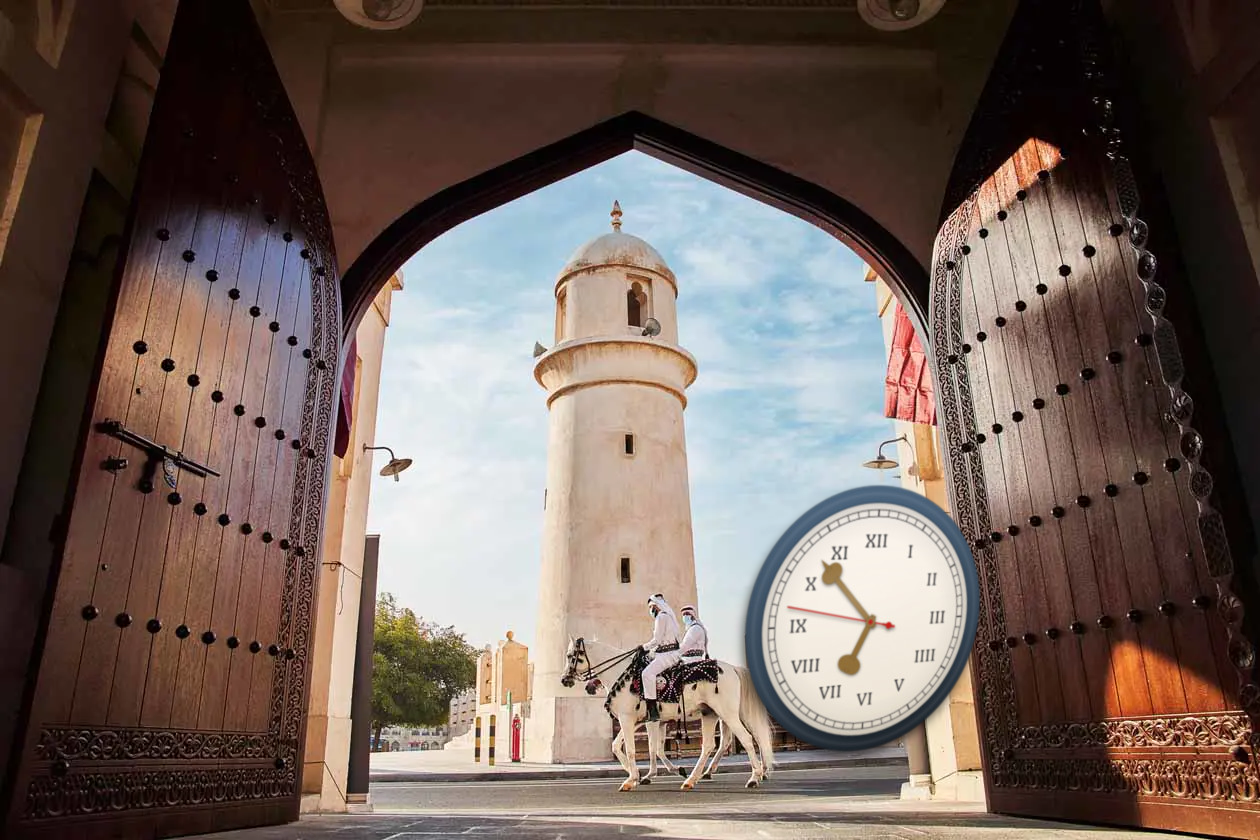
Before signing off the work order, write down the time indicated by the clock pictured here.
6:52:47
